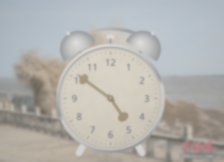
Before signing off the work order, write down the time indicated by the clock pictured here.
4:51
